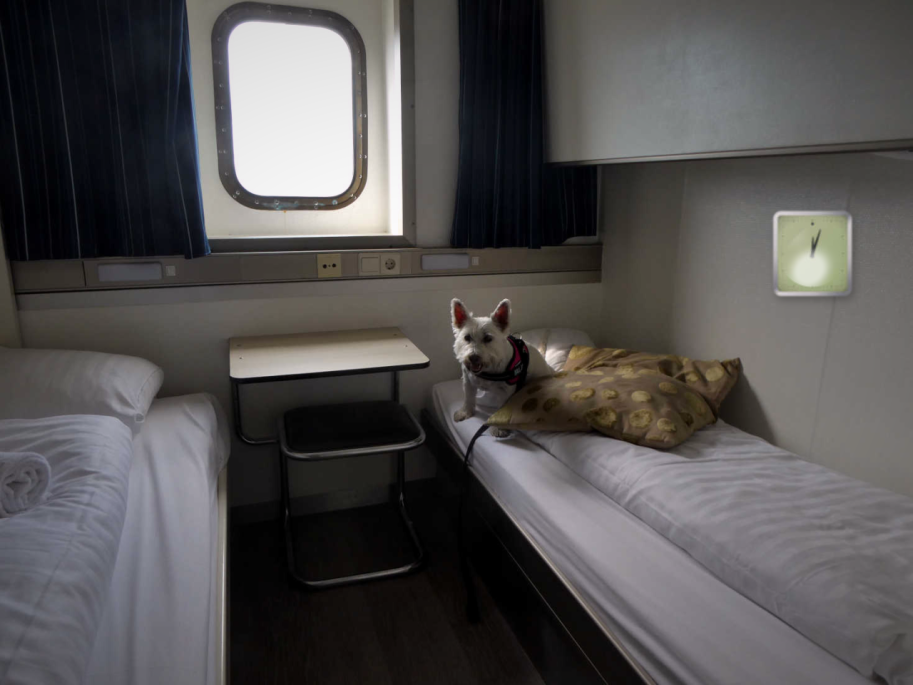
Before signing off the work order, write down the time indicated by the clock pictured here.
12:03
